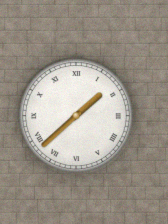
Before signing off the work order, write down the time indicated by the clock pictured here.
1:38
